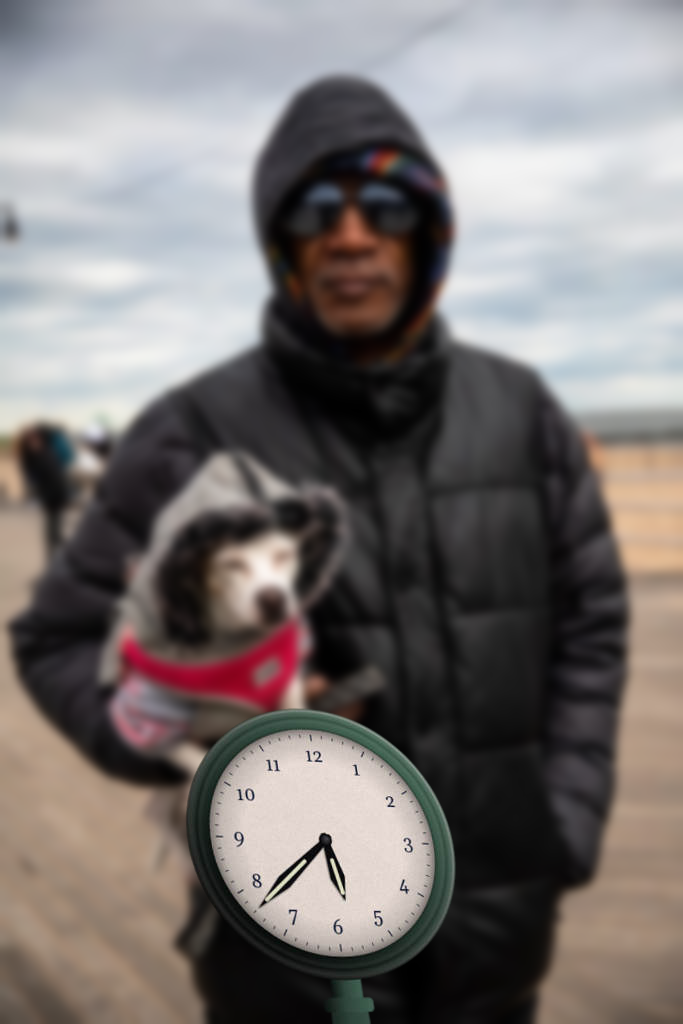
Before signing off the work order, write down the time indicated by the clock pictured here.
5:38
